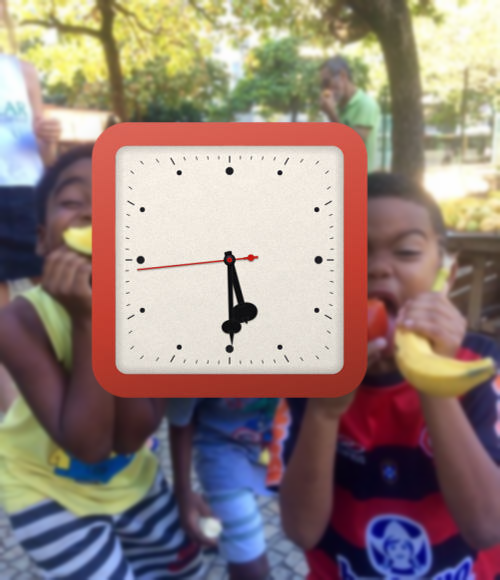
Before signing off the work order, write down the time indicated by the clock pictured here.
5:29:44
